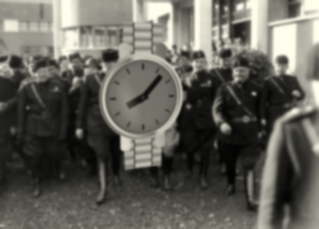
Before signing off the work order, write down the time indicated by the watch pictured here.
8:07
